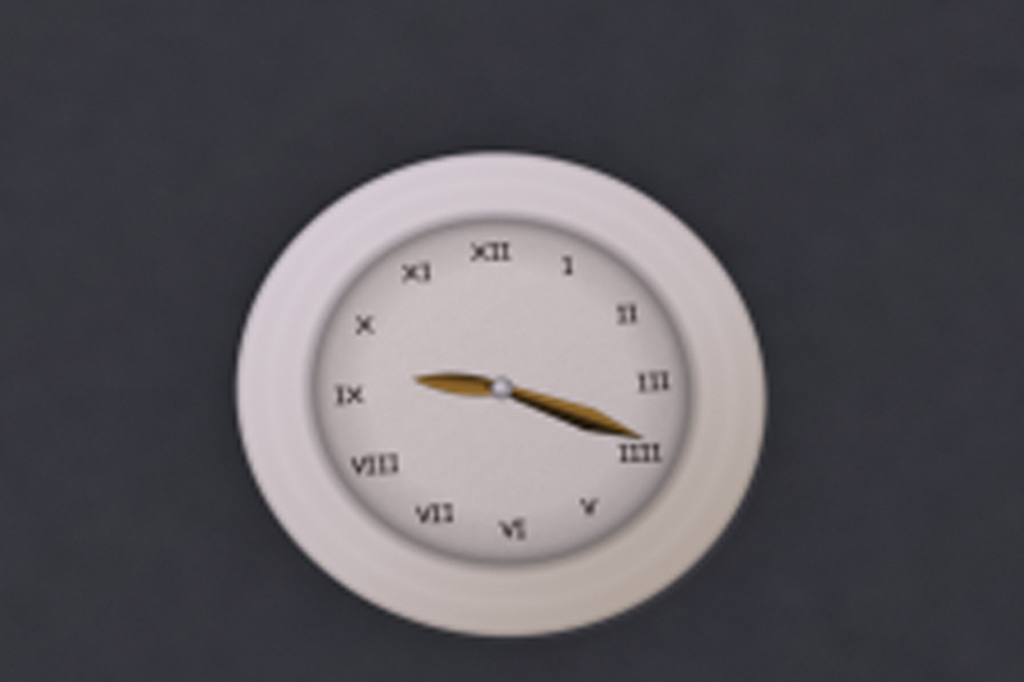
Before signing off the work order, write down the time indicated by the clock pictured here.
9:19
